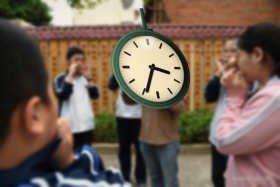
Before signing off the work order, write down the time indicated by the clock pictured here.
3:34
